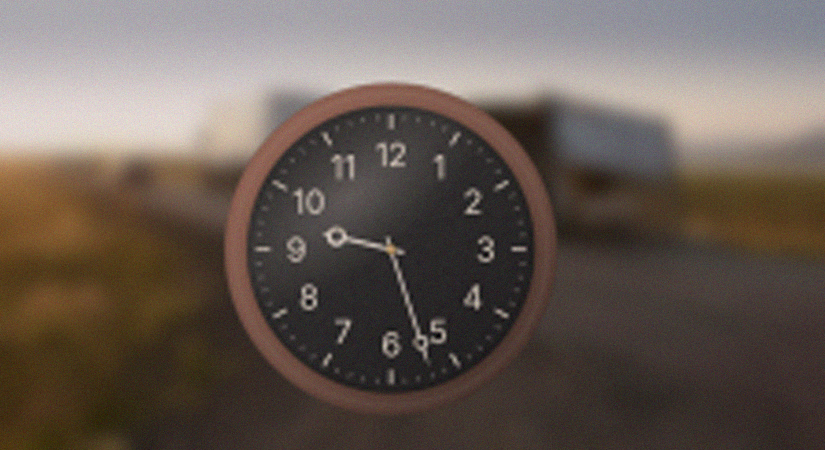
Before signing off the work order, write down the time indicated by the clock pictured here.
9:27
